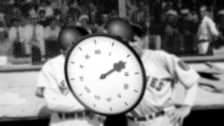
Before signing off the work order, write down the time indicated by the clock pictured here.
2:11
